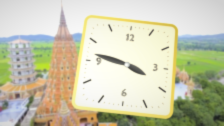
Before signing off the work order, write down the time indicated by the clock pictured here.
3:47
